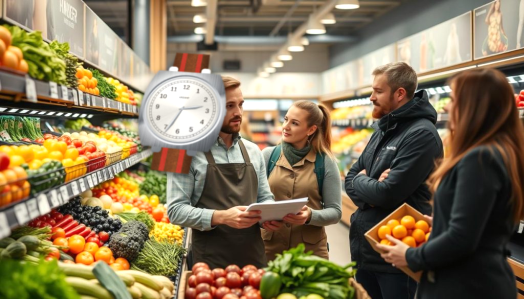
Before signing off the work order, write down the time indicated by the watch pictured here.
2:34
